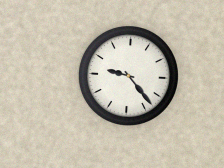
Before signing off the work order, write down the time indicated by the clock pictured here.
9:23
